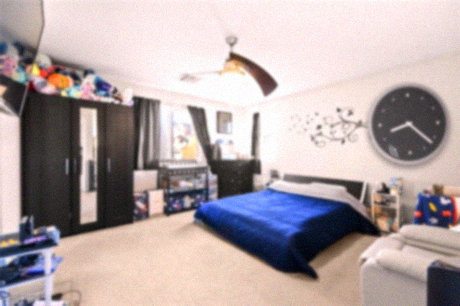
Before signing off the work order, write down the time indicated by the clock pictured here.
8:22
